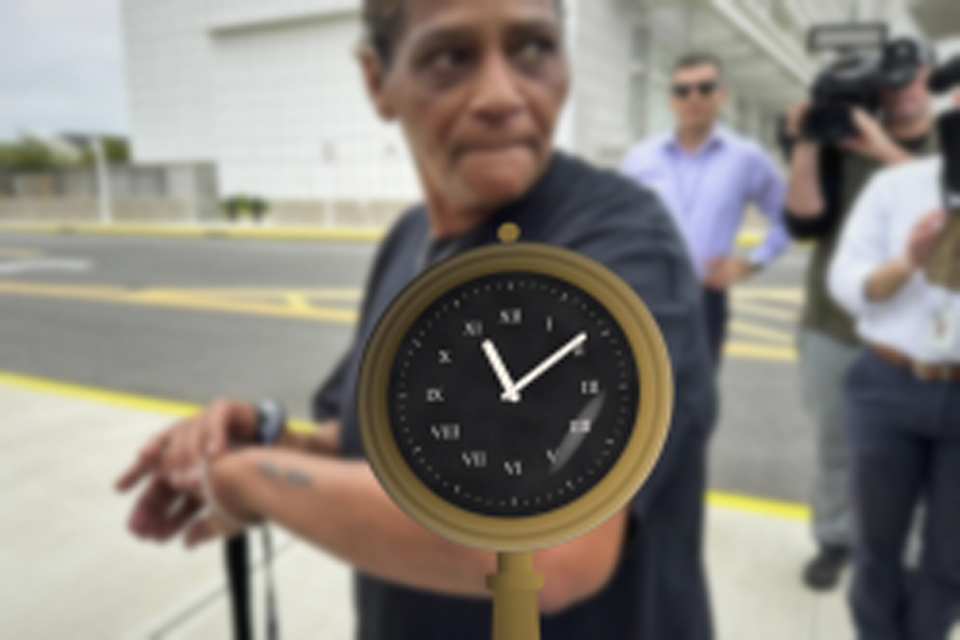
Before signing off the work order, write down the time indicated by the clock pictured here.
11:09
